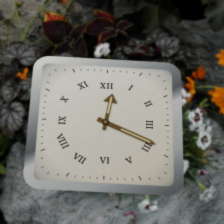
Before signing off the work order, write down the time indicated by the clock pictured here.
12:19
